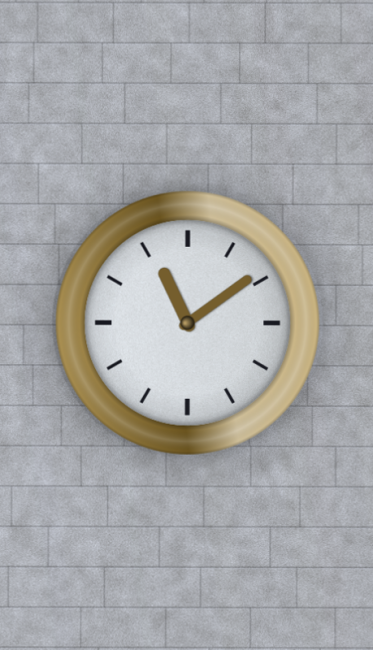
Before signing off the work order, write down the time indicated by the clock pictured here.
11:09
